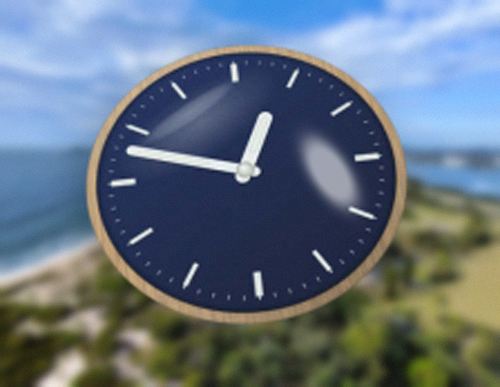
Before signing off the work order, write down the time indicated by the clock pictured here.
12:48
